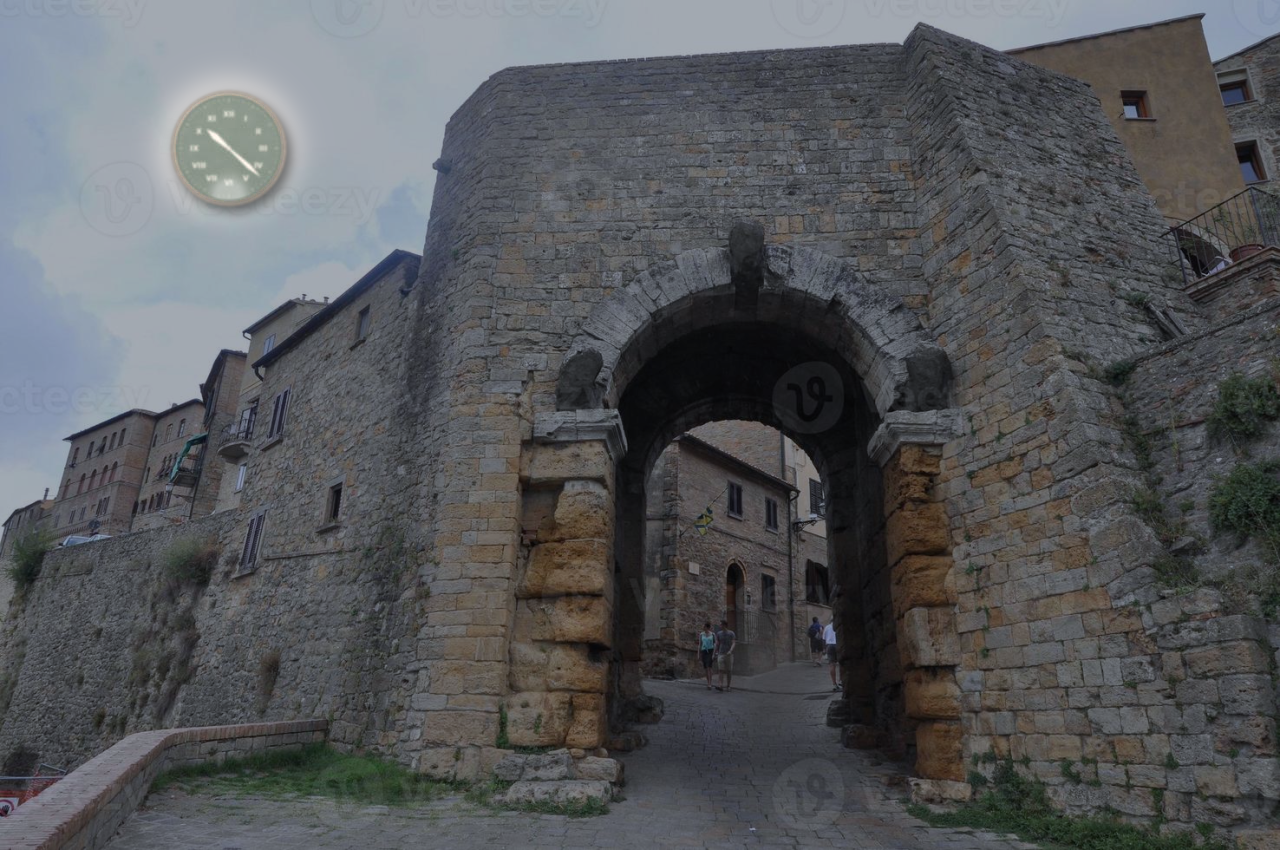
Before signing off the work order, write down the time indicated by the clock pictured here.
10:22
